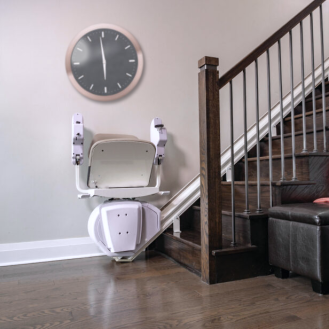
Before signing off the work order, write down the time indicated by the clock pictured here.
5:59
